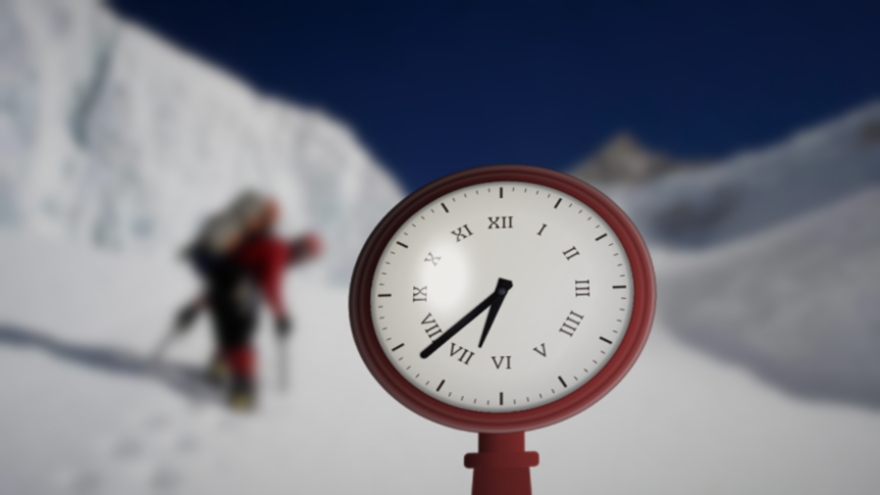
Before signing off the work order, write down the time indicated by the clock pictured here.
6:38
